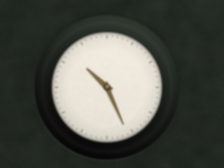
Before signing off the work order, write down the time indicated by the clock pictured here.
10:26
